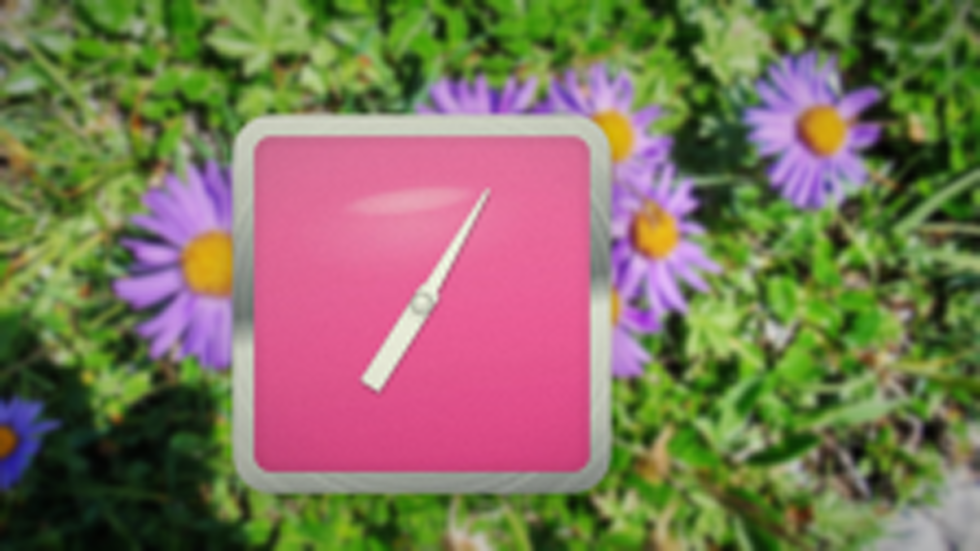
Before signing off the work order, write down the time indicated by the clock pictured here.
7:05
